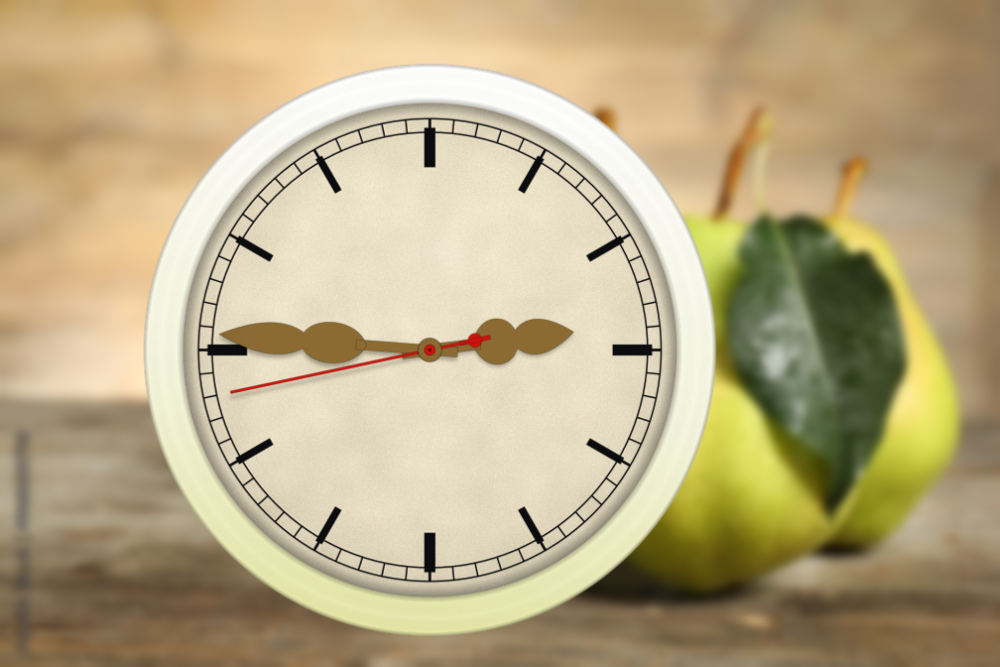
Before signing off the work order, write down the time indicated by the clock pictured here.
2:45:43
